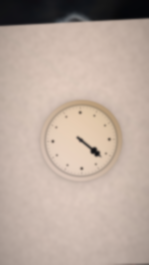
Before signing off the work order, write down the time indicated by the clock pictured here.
4:22
